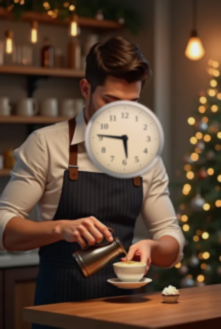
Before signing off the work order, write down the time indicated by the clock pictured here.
5:46
